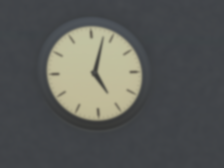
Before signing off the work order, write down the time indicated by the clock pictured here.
5:03
